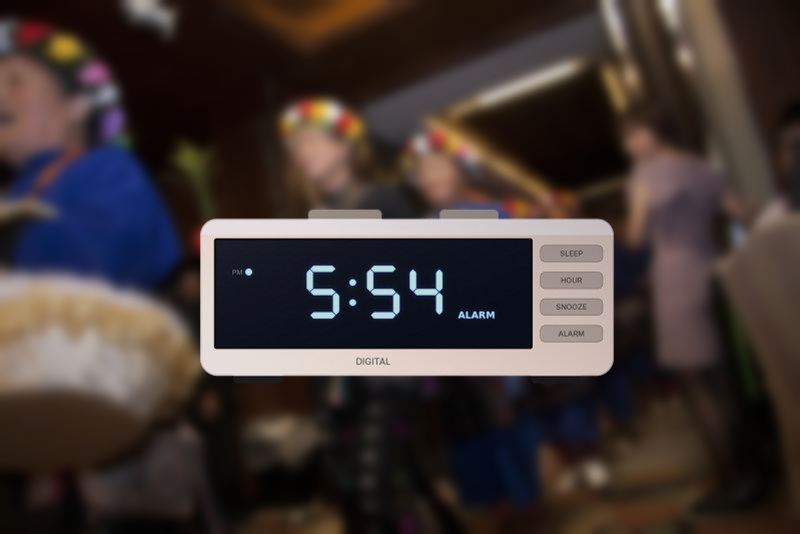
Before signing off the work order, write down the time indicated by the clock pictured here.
5:54
